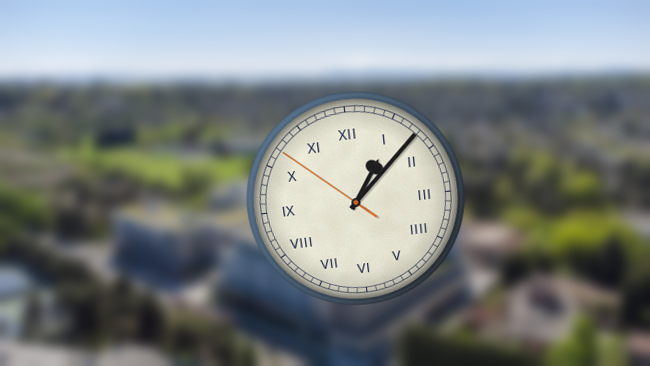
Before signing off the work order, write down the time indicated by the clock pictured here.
1:07:52
